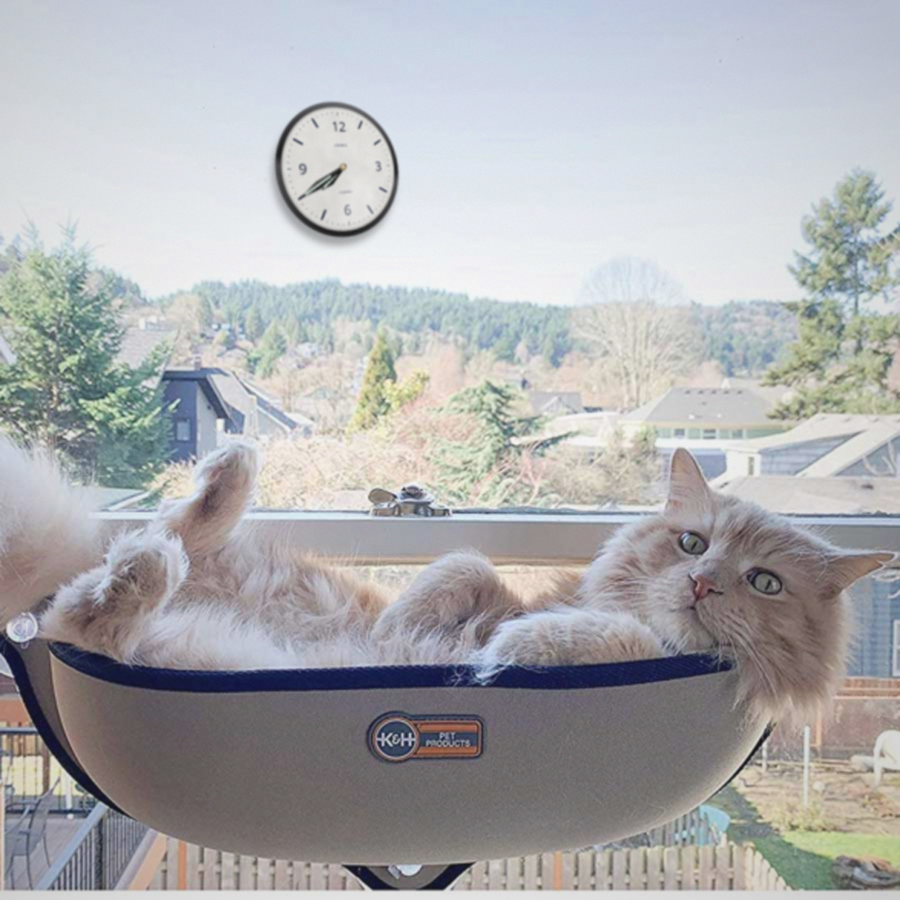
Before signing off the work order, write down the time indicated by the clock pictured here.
7:40
